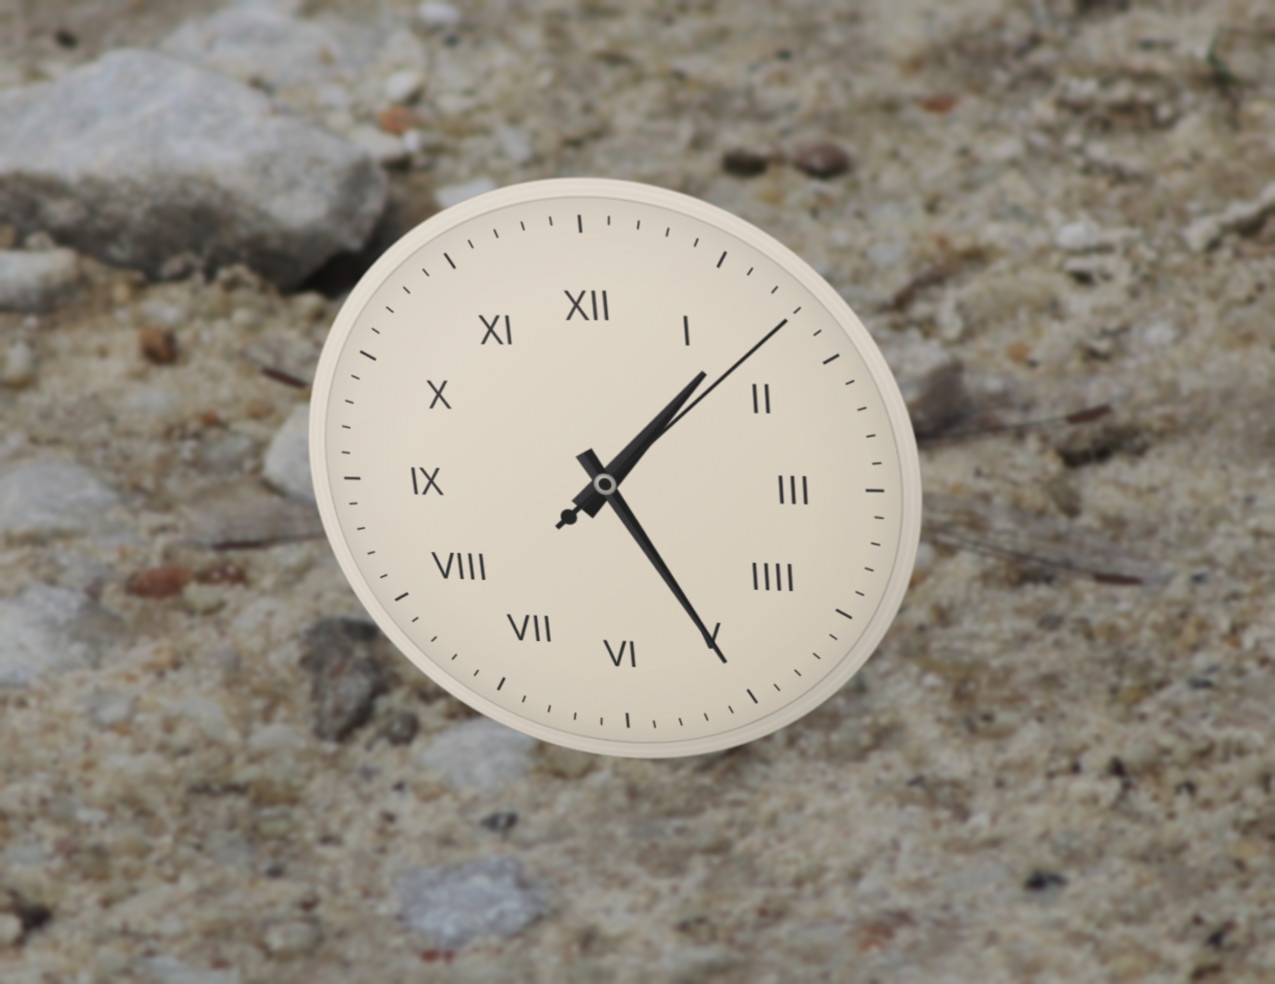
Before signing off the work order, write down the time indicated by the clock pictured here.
1:25:08
